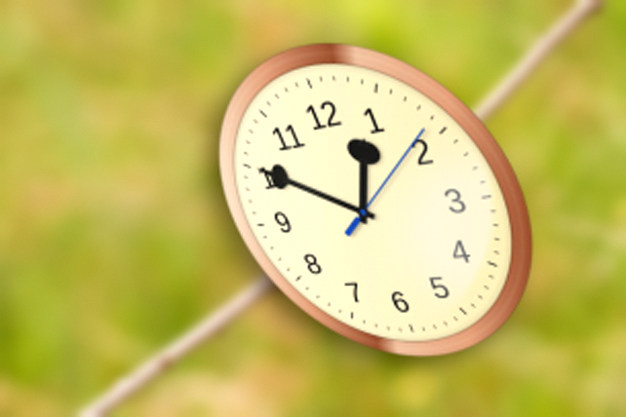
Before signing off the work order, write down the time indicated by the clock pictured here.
12:50:09
